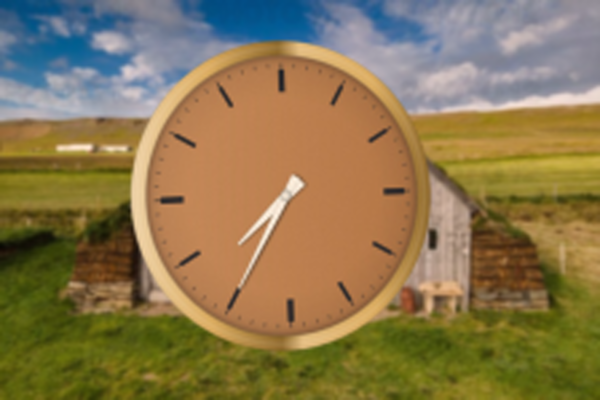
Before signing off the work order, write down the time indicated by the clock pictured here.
7:35
